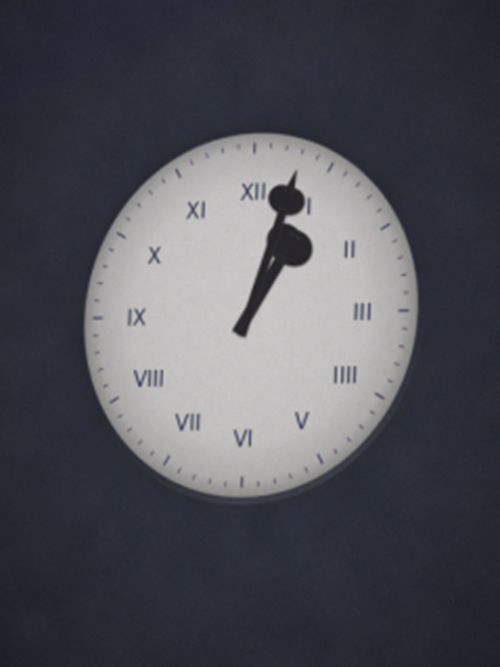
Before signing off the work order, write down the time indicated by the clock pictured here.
1:03
